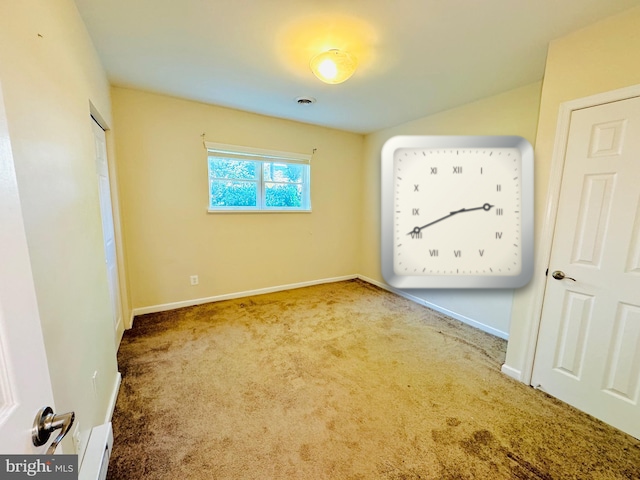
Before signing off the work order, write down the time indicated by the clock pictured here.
2:41
